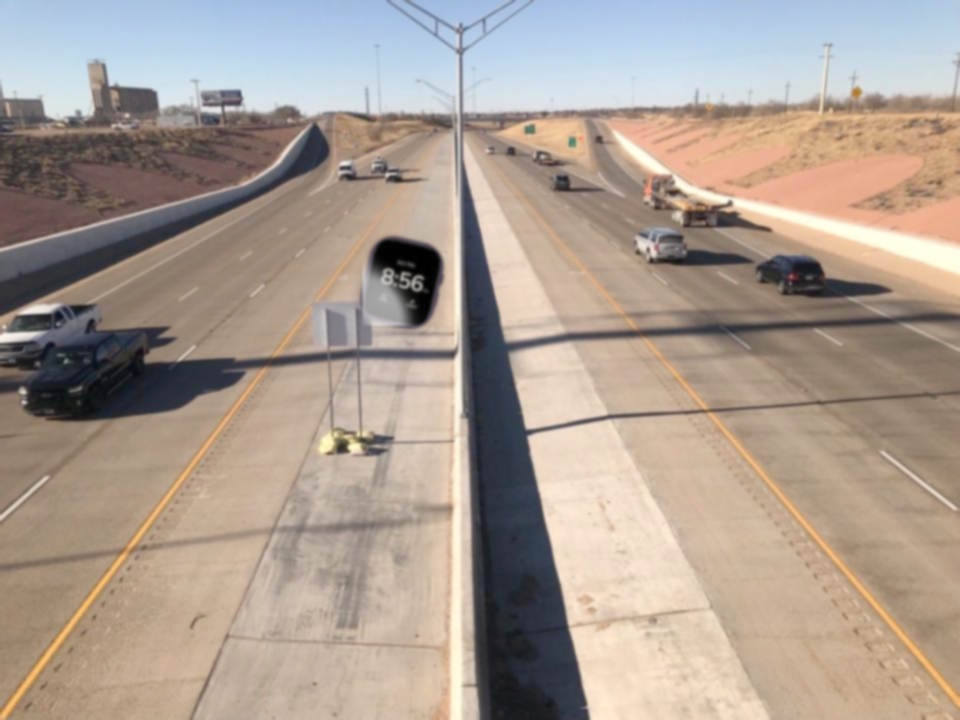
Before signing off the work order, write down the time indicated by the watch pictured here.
8:56
